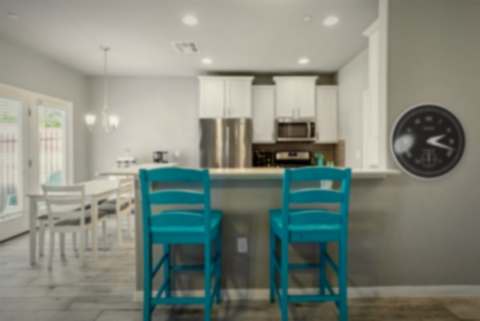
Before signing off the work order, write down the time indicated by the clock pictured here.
2:18
